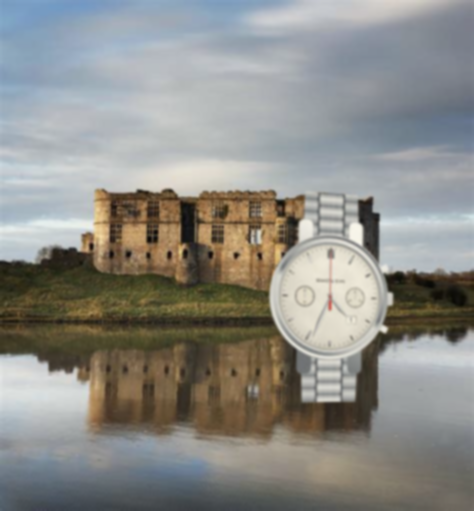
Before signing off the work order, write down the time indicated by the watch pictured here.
4:34
